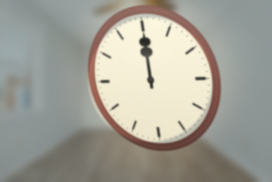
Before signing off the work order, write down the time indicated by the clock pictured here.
12:00
